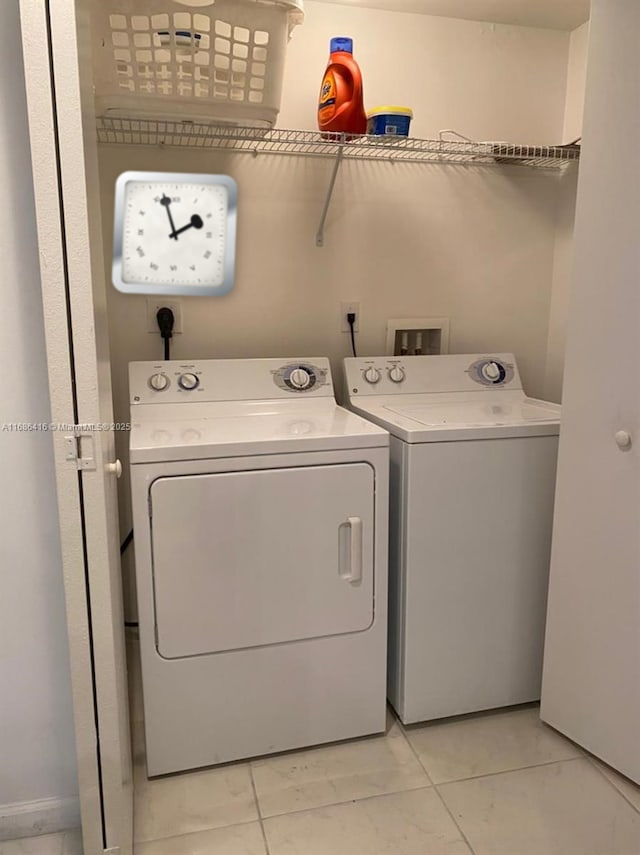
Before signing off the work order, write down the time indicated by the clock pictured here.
1:57
